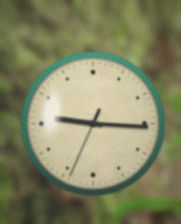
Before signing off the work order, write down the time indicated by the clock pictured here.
9:15:34
